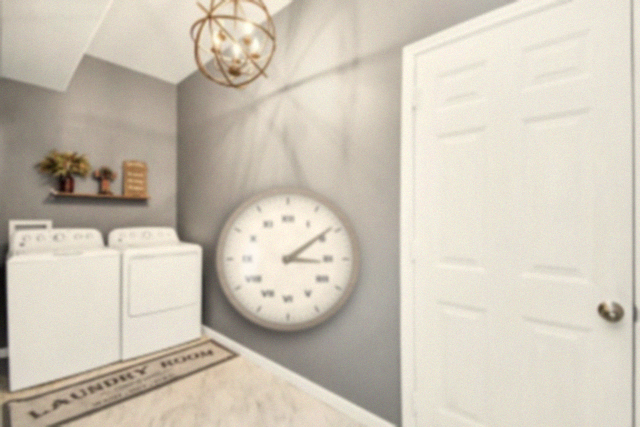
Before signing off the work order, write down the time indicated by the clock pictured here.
3:09
